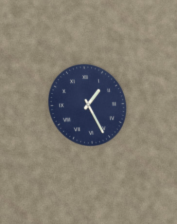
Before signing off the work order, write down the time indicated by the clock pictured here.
1:26
